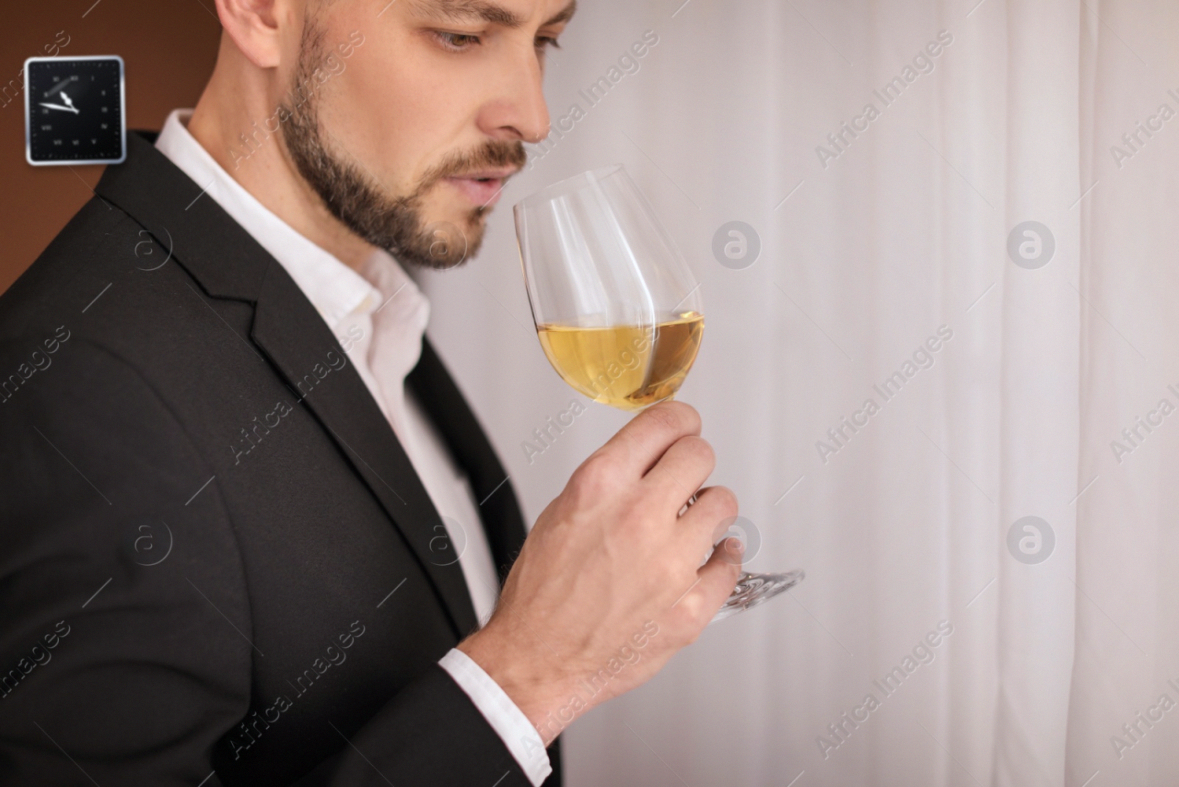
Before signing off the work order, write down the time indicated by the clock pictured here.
10:47
